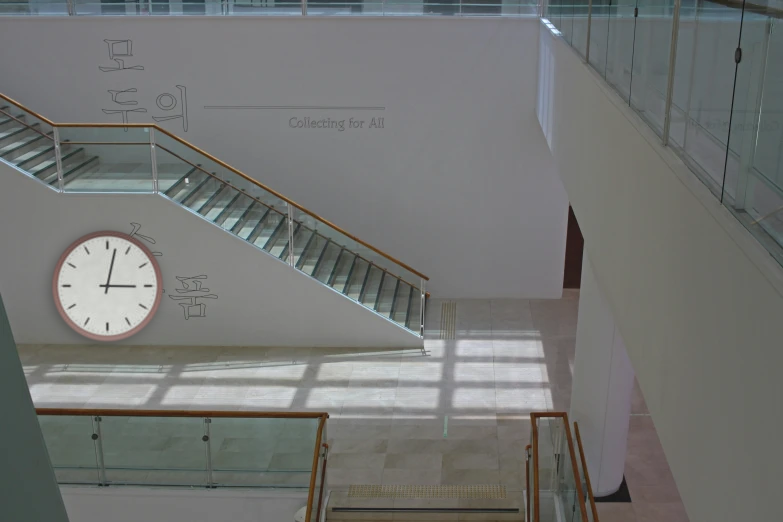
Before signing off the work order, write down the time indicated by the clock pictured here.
3:02
